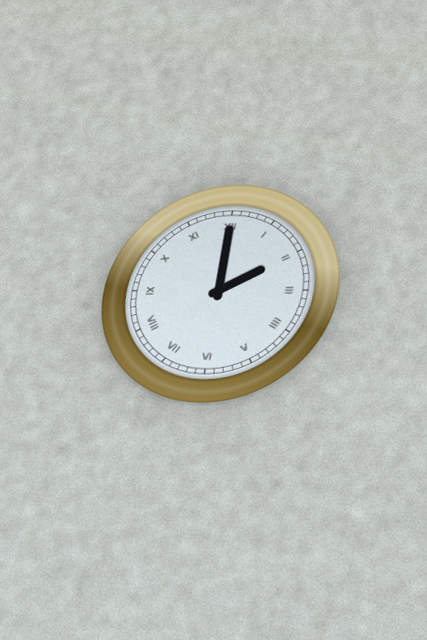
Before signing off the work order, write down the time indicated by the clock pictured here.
2:00
